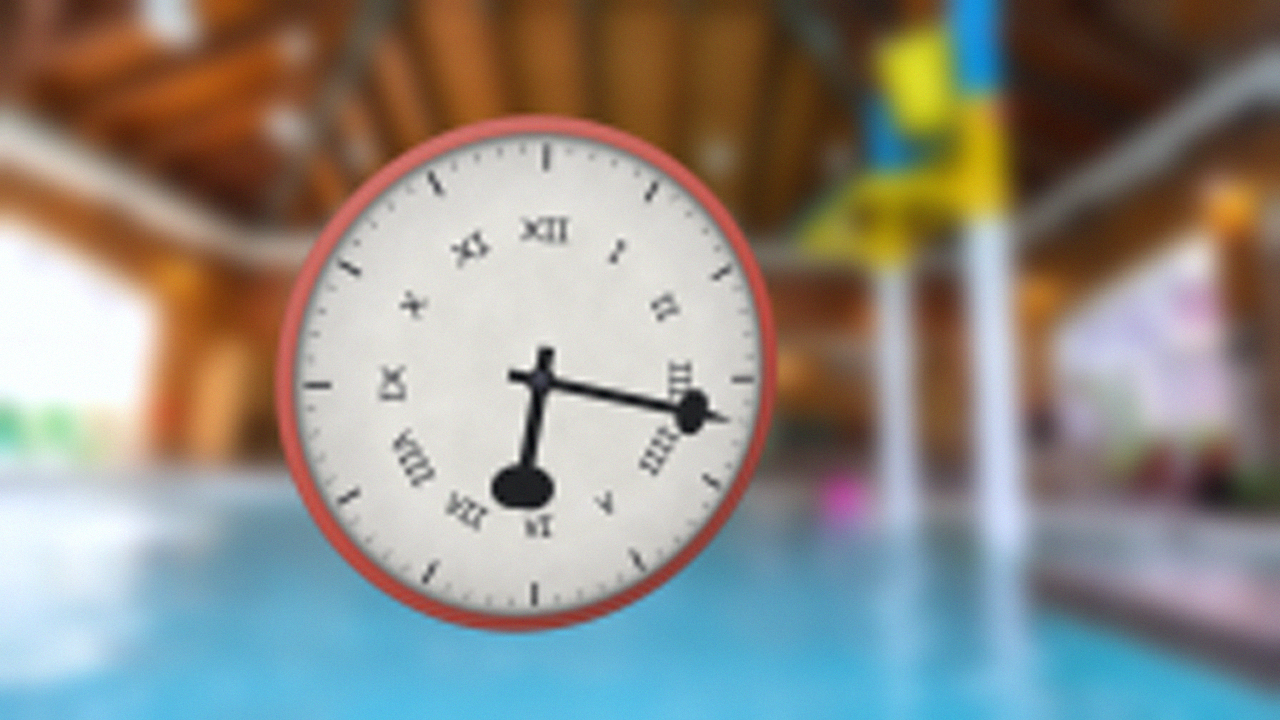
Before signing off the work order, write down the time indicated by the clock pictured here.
6:17
